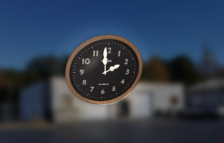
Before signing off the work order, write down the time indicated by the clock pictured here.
1:59
